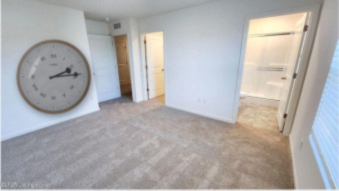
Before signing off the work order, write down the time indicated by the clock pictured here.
2:14
